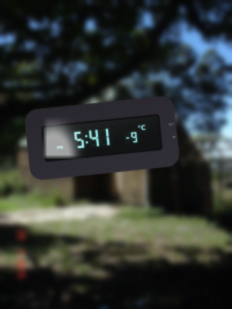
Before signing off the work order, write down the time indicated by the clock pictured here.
5:41
